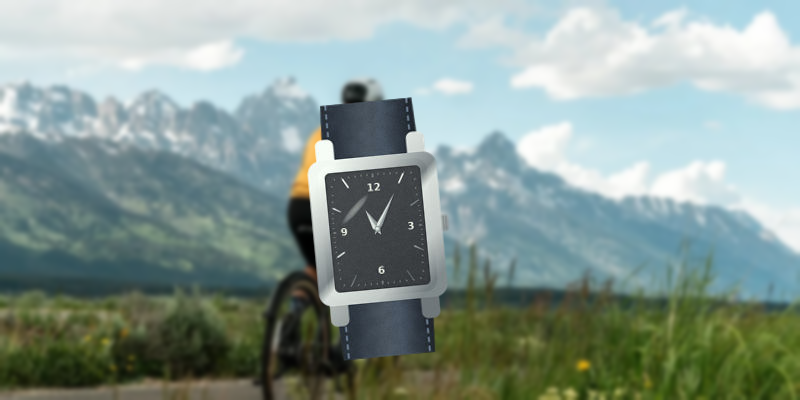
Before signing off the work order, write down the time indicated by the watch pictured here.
11:05
